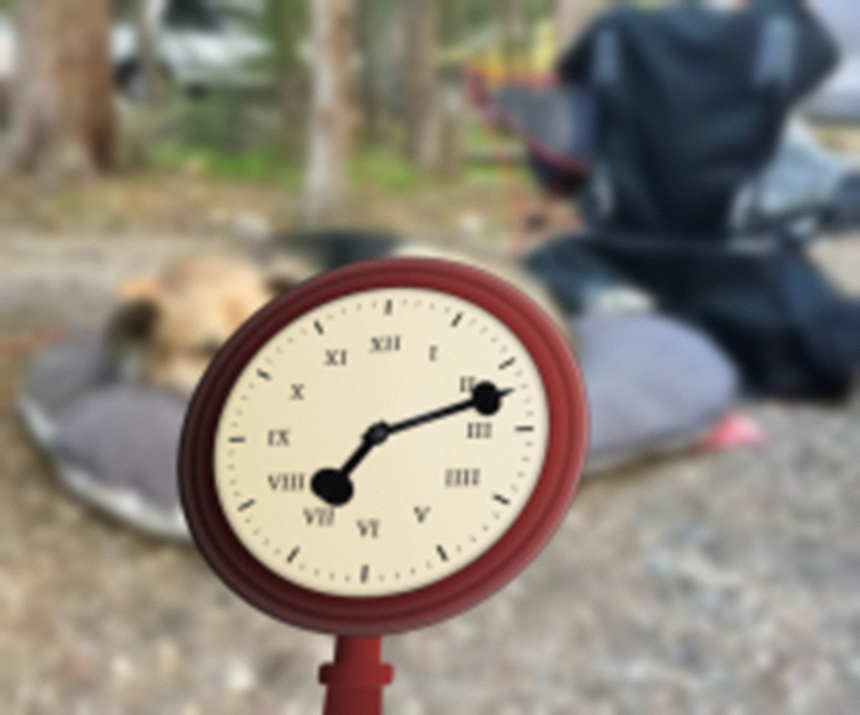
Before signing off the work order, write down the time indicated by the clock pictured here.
7:12
